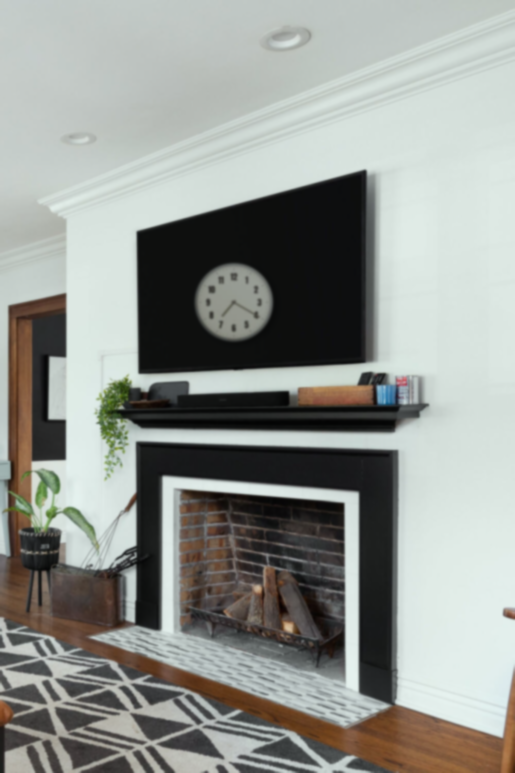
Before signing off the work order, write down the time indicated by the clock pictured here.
7:20
